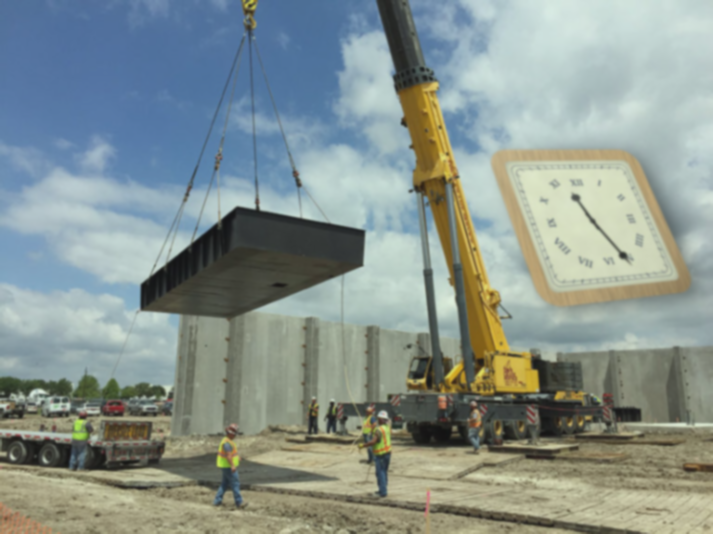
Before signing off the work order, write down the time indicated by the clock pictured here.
11:26
